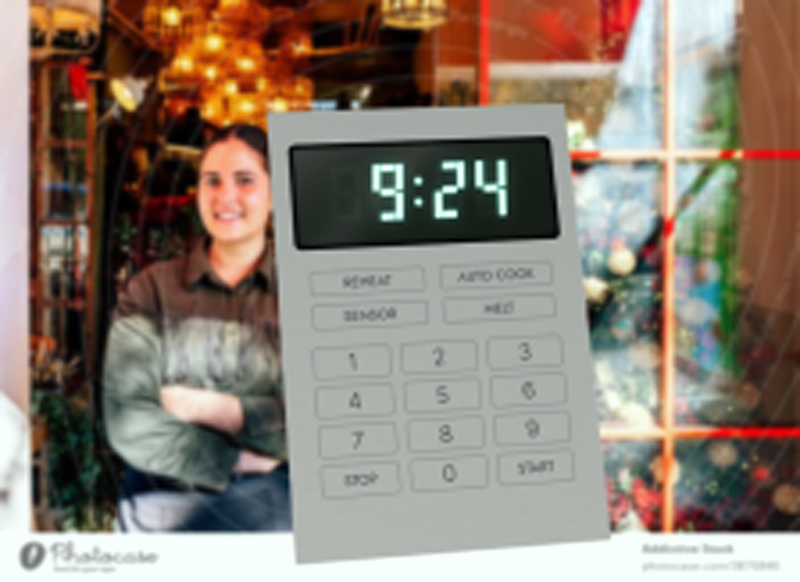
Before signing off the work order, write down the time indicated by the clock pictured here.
9:24
